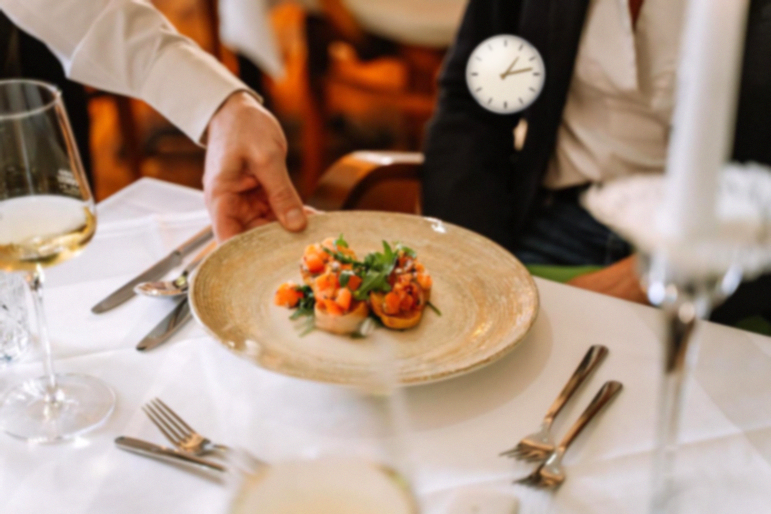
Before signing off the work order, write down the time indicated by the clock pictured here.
1:13
